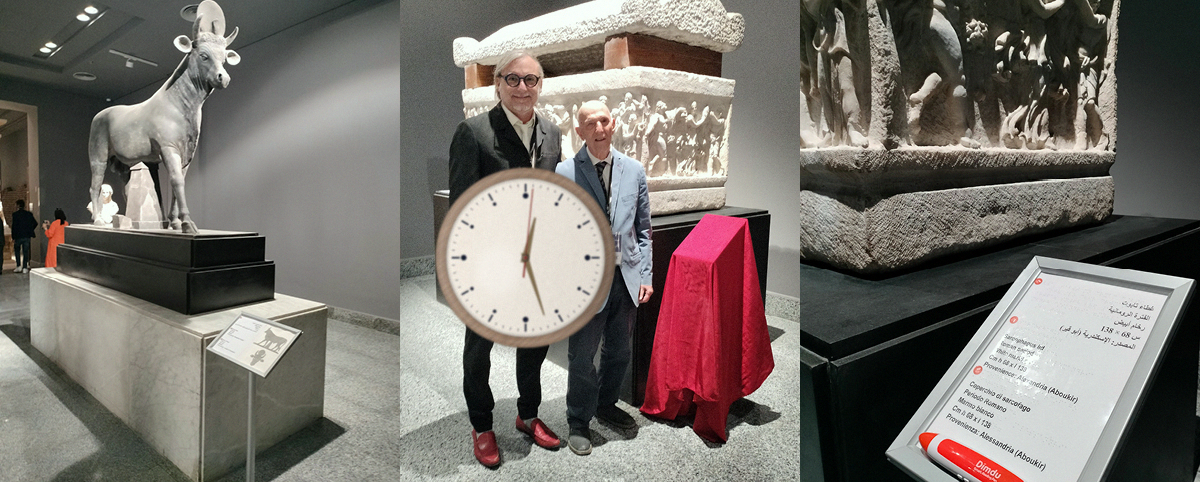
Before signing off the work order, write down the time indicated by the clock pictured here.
12:27:01
